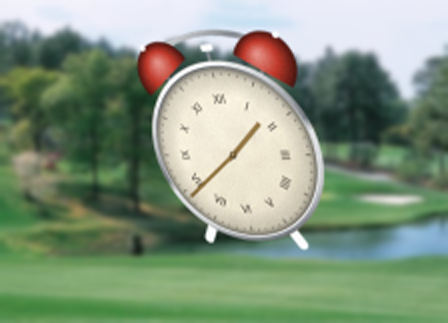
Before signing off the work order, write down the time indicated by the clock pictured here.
1:39
